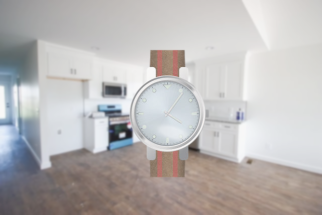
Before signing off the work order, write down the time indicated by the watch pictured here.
4:06
